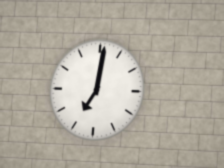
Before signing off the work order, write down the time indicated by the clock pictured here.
7:01
